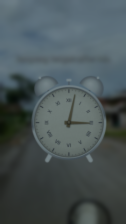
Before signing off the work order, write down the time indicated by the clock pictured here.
3:02
